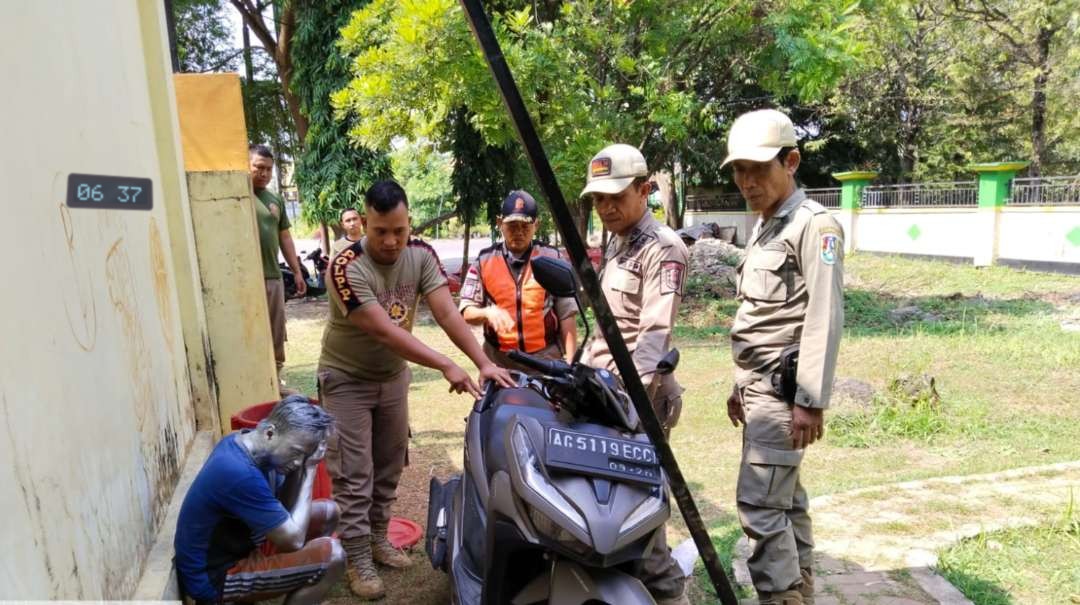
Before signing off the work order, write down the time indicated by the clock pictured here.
6:37
